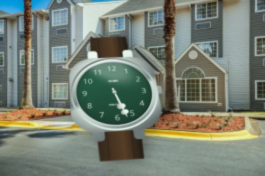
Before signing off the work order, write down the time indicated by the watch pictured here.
5:27
